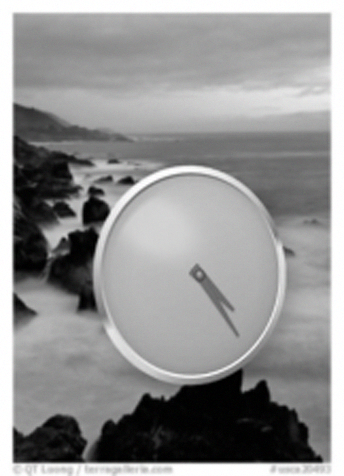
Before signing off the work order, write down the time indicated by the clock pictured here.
4:24
